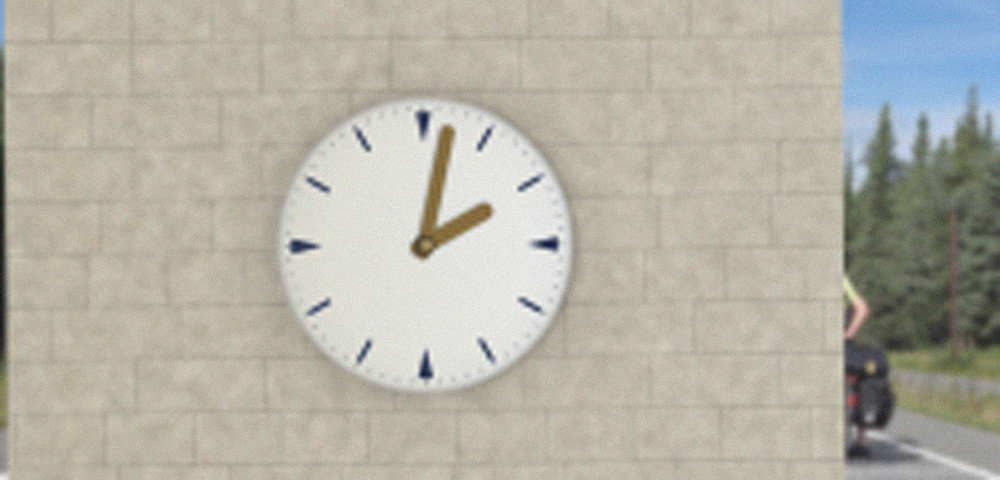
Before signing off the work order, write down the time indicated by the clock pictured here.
2:02
